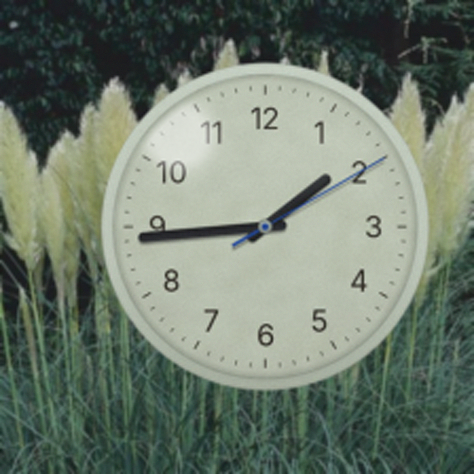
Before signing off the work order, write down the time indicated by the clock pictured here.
1:44:10
